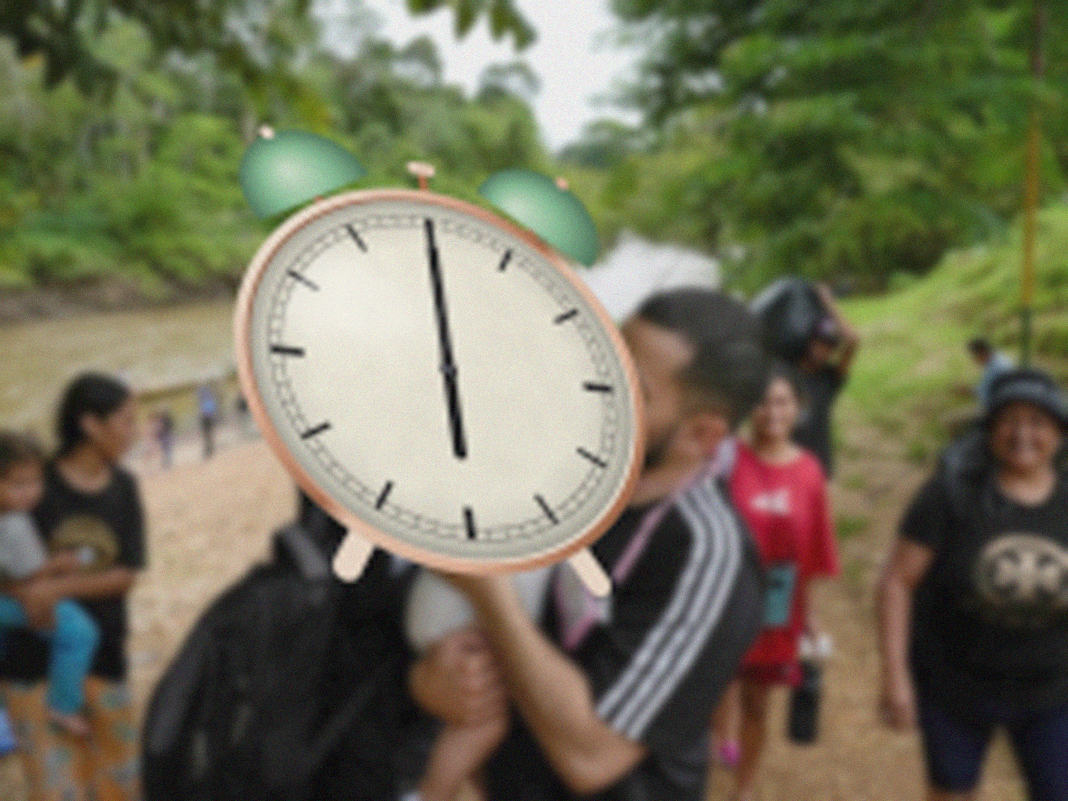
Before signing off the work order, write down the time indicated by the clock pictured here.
6:00
